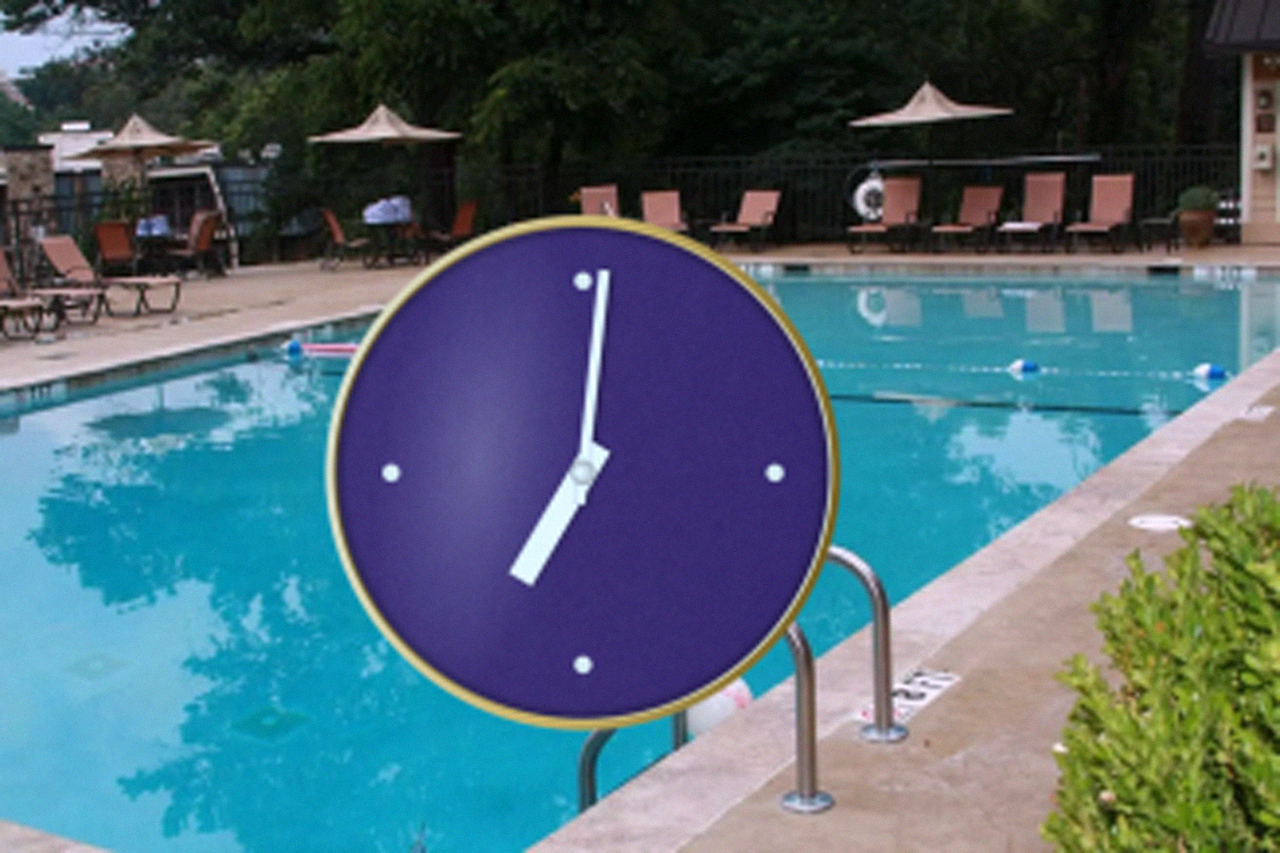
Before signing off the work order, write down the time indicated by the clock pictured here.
7:01
